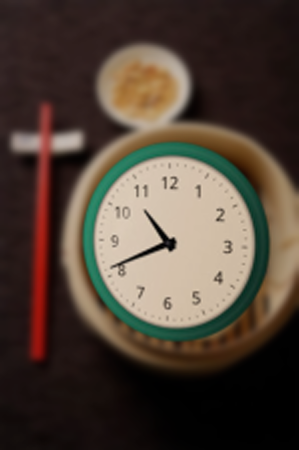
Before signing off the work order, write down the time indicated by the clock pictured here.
10:41
